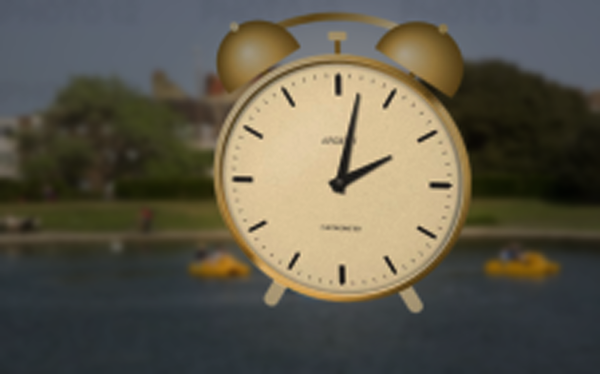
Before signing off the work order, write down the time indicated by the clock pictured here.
2:02
